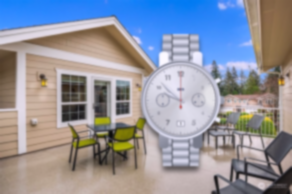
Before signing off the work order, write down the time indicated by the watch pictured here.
9:52
